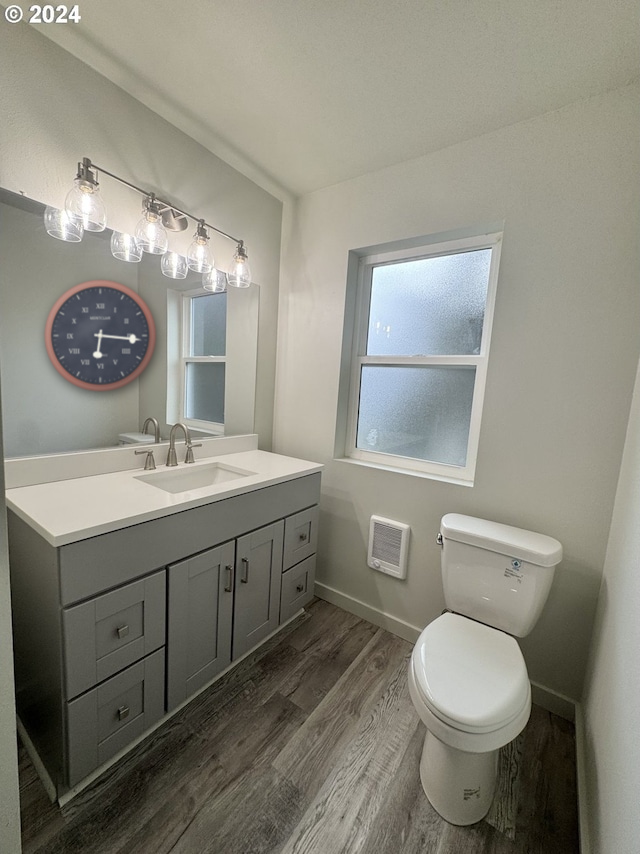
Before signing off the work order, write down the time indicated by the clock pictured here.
6:16
